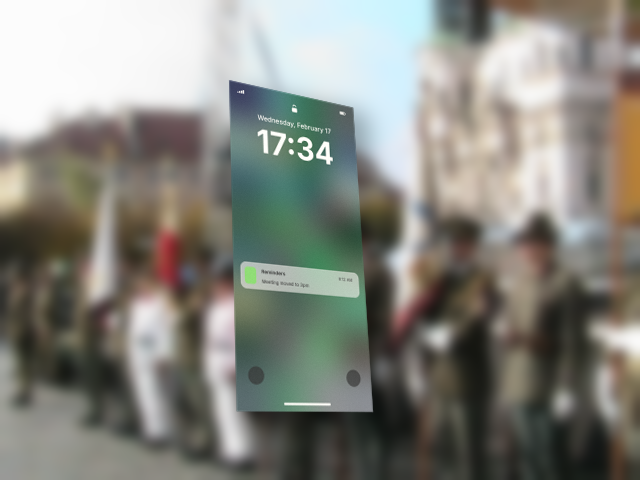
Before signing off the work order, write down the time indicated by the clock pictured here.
17:34
